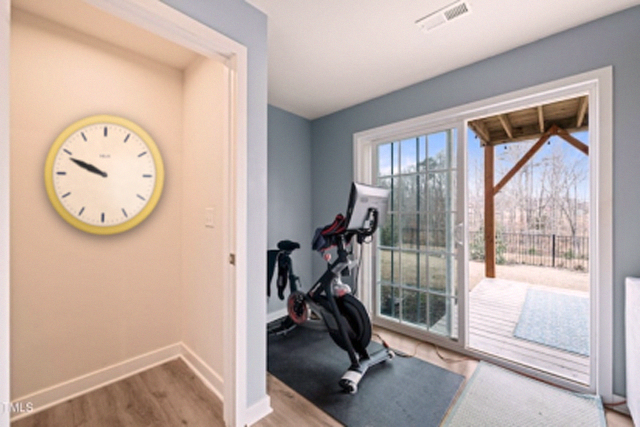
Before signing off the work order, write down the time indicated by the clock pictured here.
9:49
